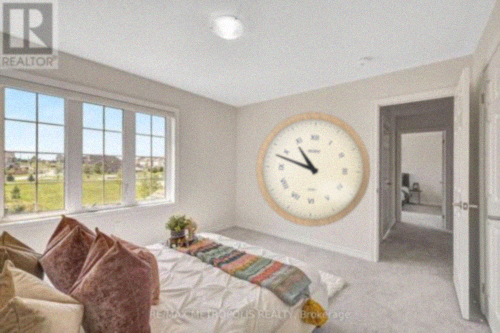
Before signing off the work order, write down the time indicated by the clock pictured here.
10:48
